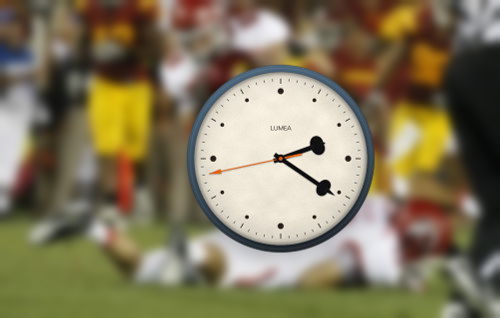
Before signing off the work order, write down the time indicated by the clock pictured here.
2:20:43
